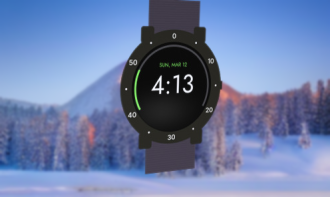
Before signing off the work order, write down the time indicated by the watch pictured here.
4:13
